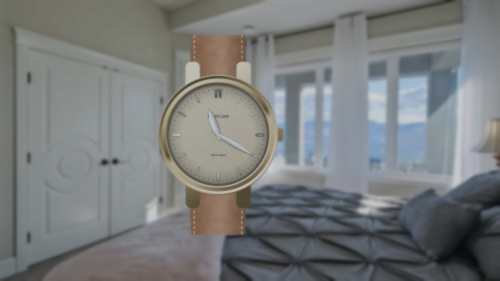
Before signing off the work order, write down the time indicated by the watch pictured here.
11:20
